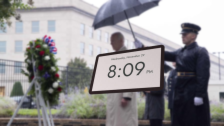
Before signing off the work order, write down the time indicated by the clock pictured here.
8:09
